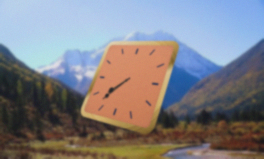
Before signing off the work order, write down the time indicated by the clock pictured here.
7:37
